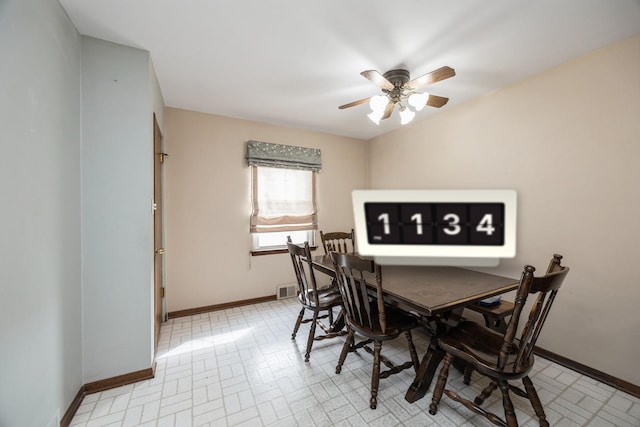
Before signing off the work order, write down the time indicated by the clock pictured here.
11:34
